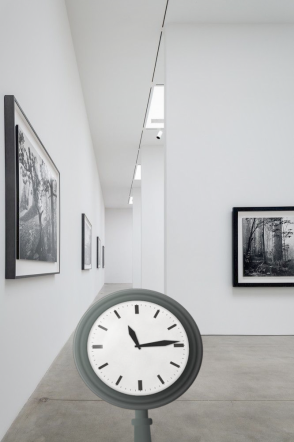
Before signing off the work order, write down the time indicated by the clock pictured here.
11:14
